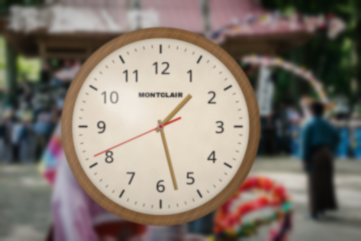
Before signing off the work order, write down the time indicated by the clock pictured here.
1:27:41
